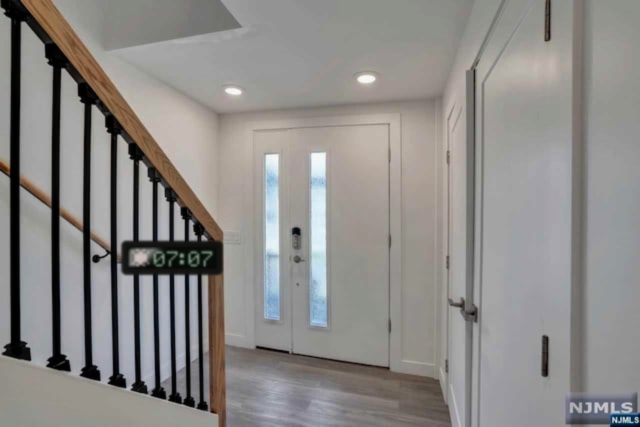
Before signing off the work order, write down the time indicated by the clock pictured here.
7:07
